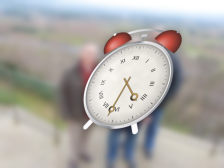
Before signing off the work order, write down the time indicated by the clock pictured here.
4:32
